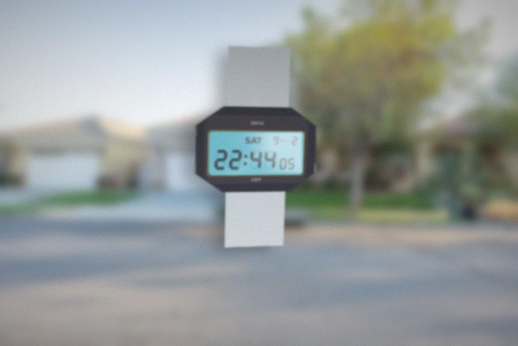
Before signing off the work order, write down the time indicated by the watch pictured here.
22:44:05
